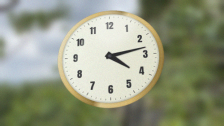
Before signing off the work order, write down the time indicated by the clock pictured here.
4:13
